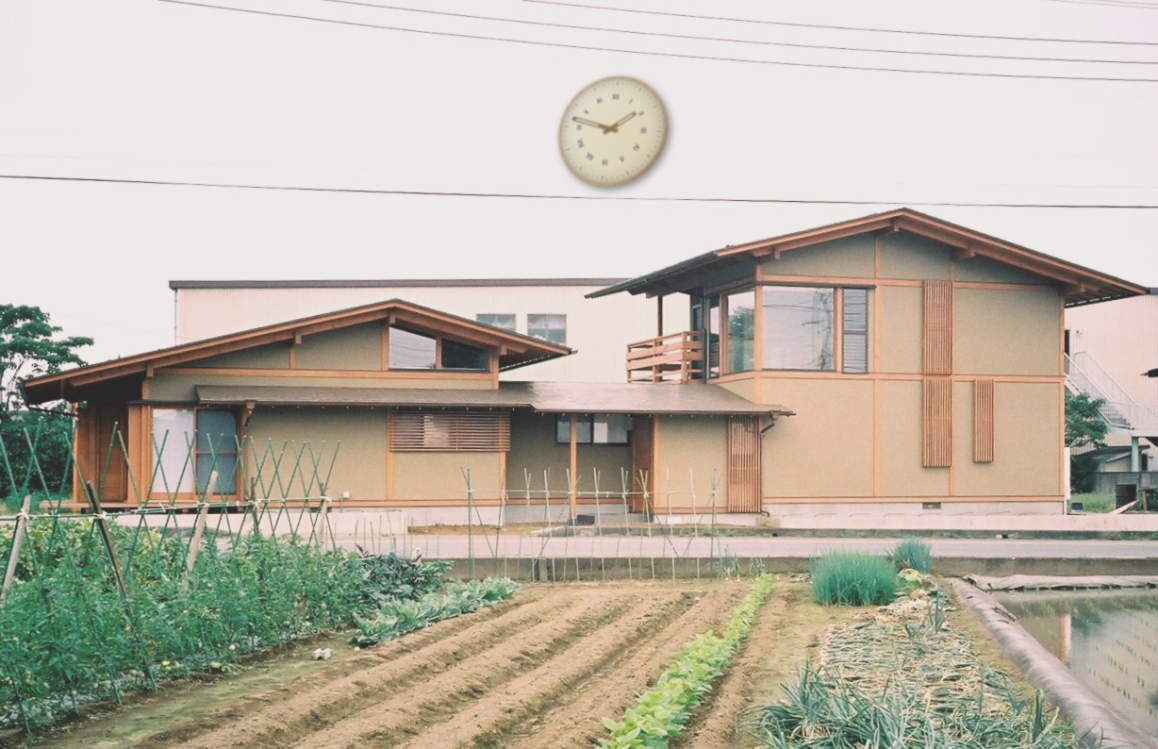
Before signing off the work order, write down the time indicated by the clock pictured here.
1:47
